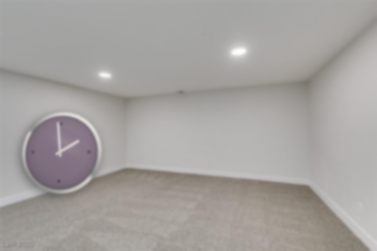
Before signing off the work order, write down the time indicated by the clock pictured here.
1:59
